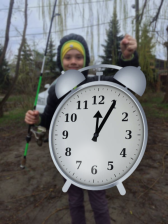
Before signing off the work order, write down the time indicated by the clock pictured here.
12:05
